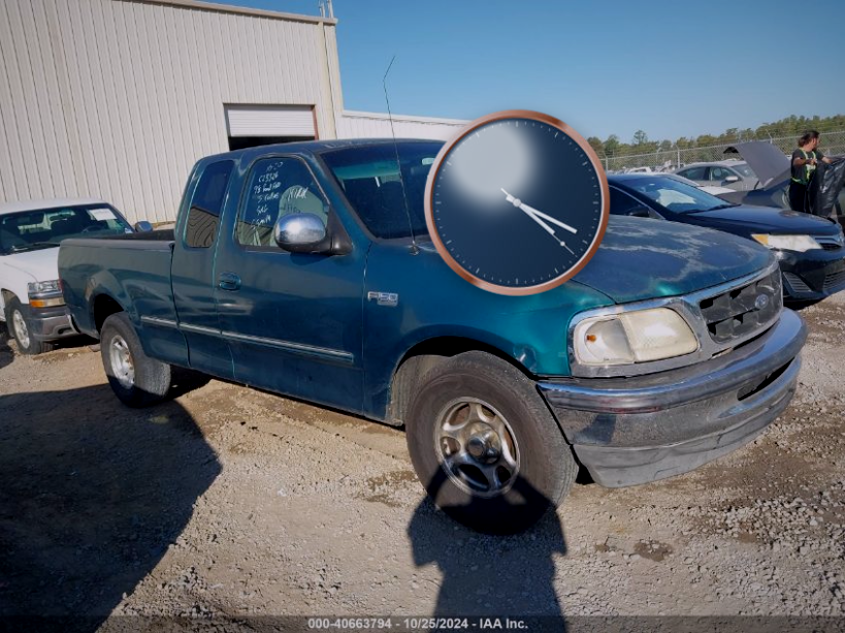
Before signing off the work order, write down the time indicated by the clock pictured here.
4:19:22
